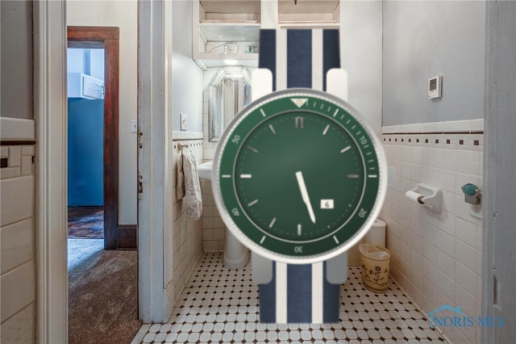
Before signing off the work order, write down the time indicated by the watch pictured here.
5:27
